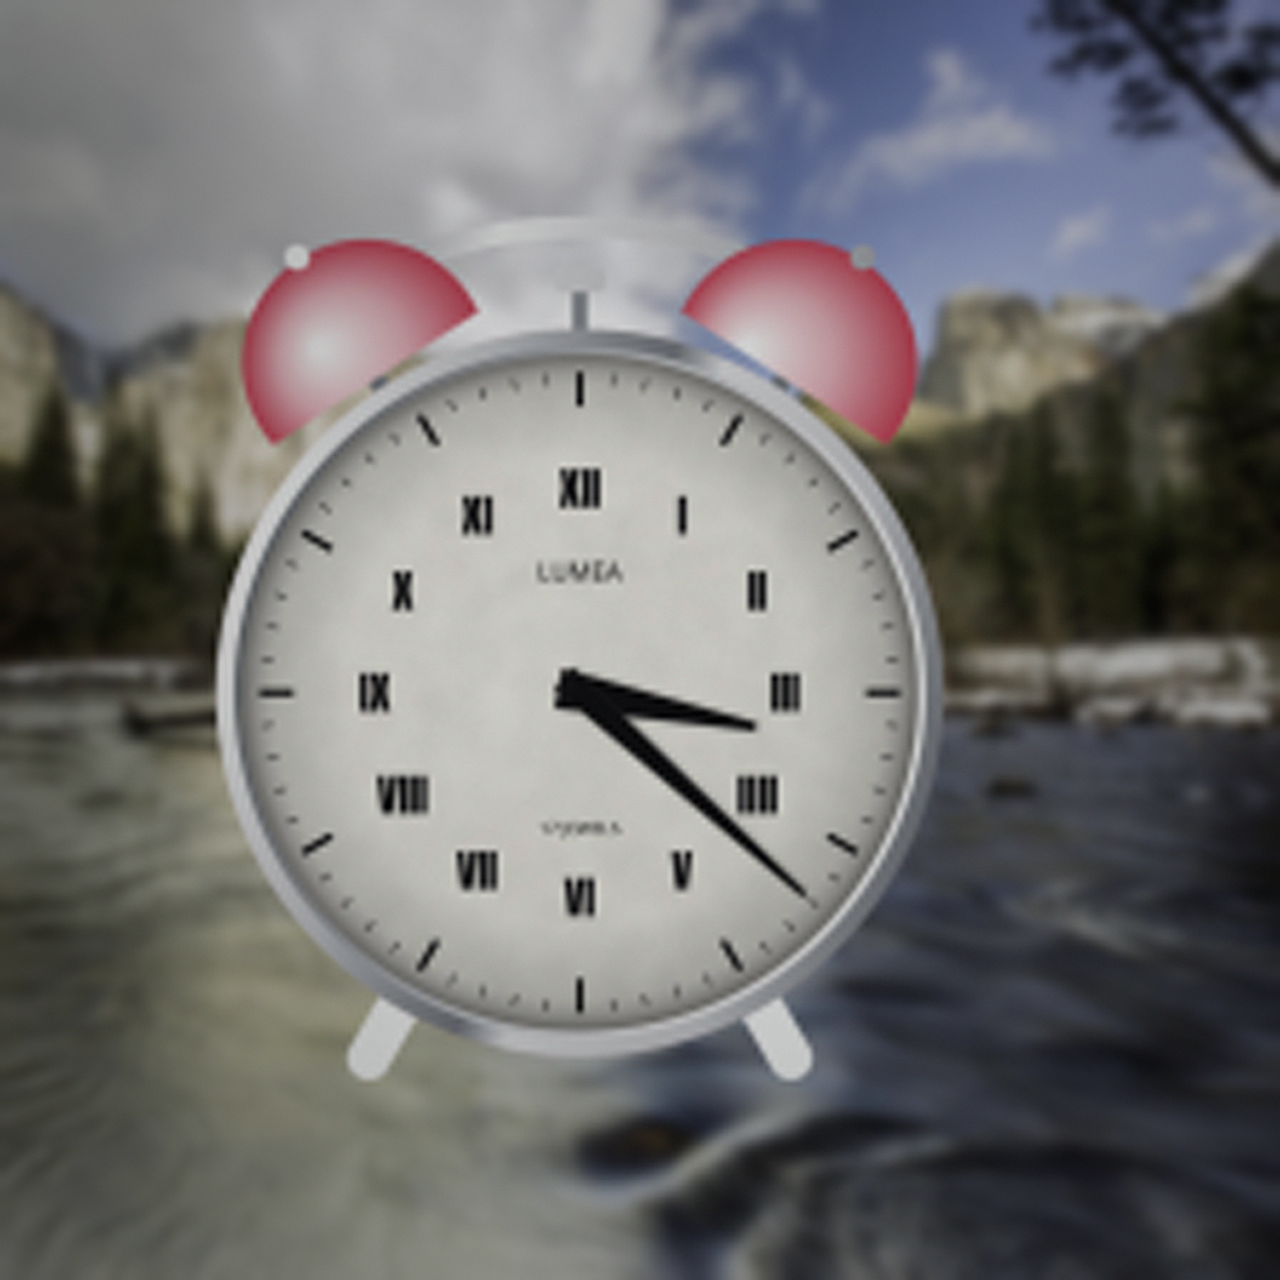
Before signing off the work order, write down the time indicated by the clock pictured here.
3:22
